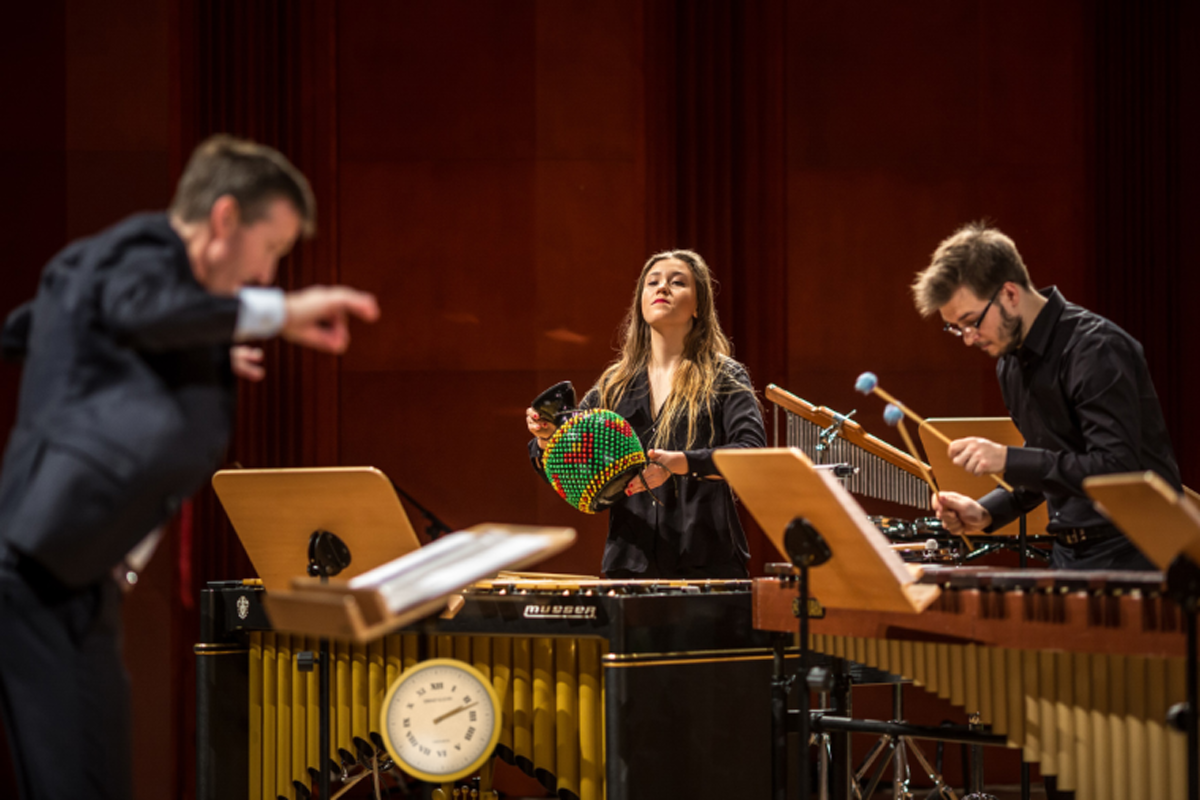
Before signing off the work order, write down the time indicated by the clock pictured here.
2:12
